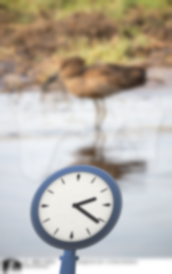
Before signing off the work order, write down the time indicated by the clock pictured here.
2:21
